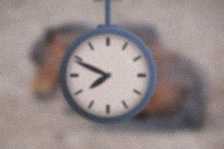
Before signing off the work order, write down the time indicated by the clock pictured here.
7:49
